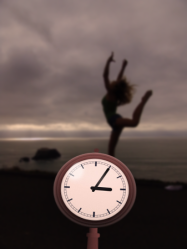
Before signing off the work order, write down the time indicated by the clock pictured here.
3:05
